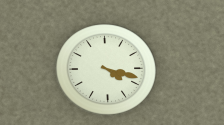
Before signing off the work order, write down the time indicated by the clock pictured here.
4:18
